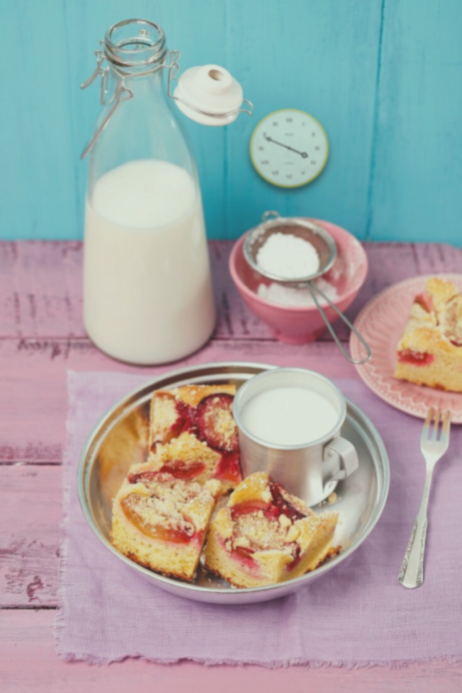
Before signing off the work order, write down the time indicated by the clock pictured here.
3:49
